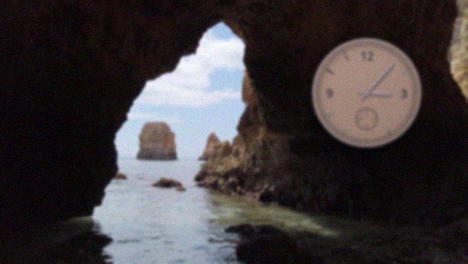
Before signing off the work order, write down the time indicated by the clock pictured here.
3:07
